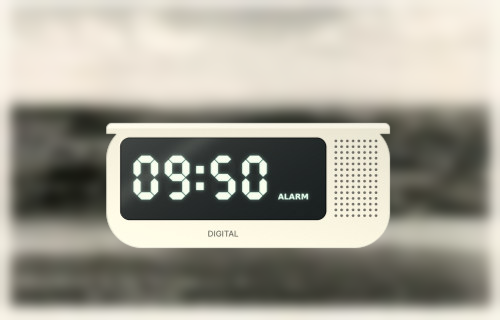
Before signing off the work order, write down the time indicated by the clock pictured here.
9:50
